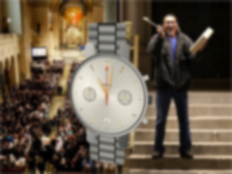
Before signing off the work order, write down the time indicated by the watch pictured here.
11:02
